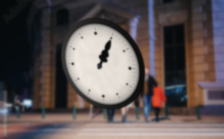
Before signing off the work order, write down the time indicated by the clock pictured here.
1:05
